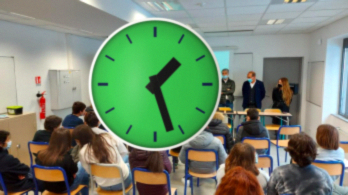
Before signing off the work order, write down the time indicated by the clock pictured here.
1:27
